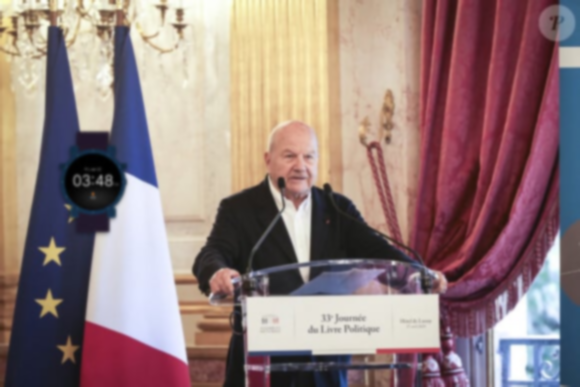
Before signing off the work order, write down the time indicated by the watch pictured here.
3:48
